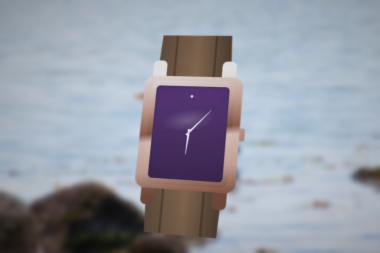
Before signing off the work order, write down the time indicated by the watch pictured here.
6:07
